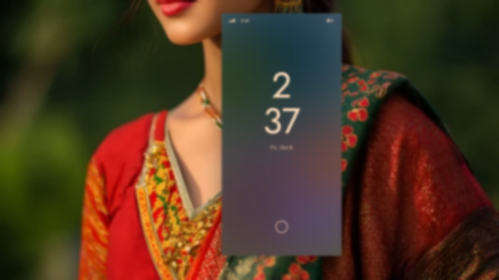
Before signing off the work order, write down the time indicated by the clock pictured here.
2:37
